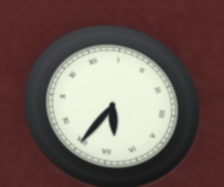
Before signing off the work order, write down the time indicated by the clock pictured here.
6:40
